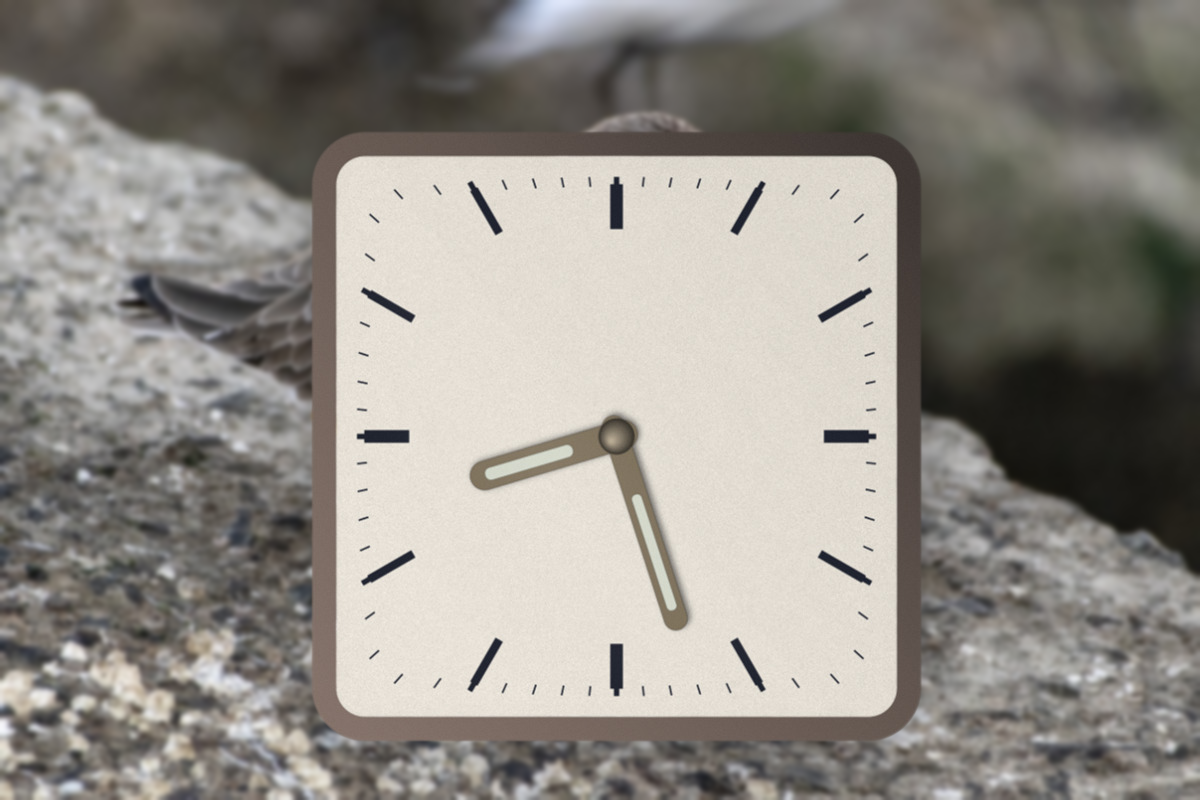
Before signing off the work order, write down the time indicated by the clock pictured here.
8:27
